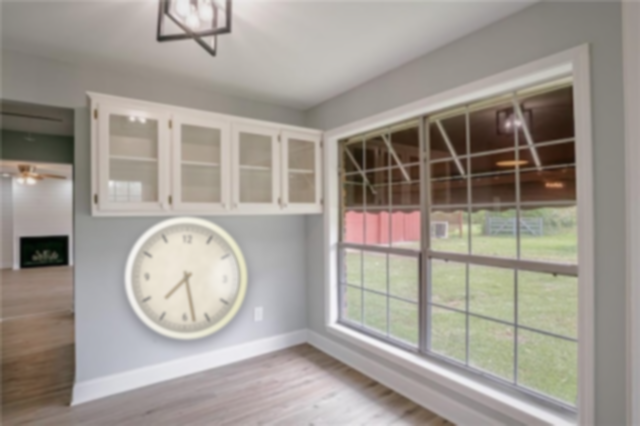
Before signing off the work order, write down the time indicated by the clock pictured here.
7:28
